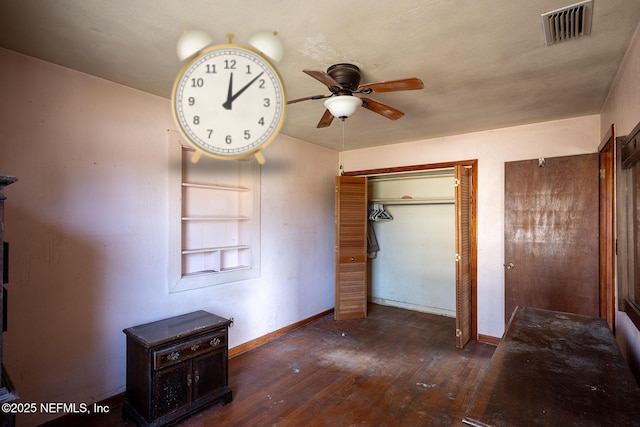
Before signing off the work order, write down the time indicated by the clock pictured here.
12:08
